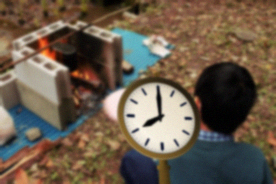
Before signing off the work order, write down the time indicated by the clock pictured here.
8:00
